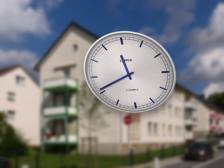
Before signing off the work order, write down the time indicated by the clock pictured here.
11:41
